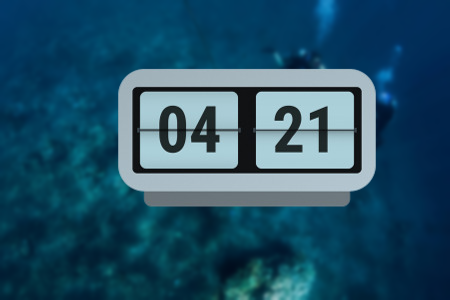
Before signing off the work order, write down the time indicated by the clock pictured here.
4:21
